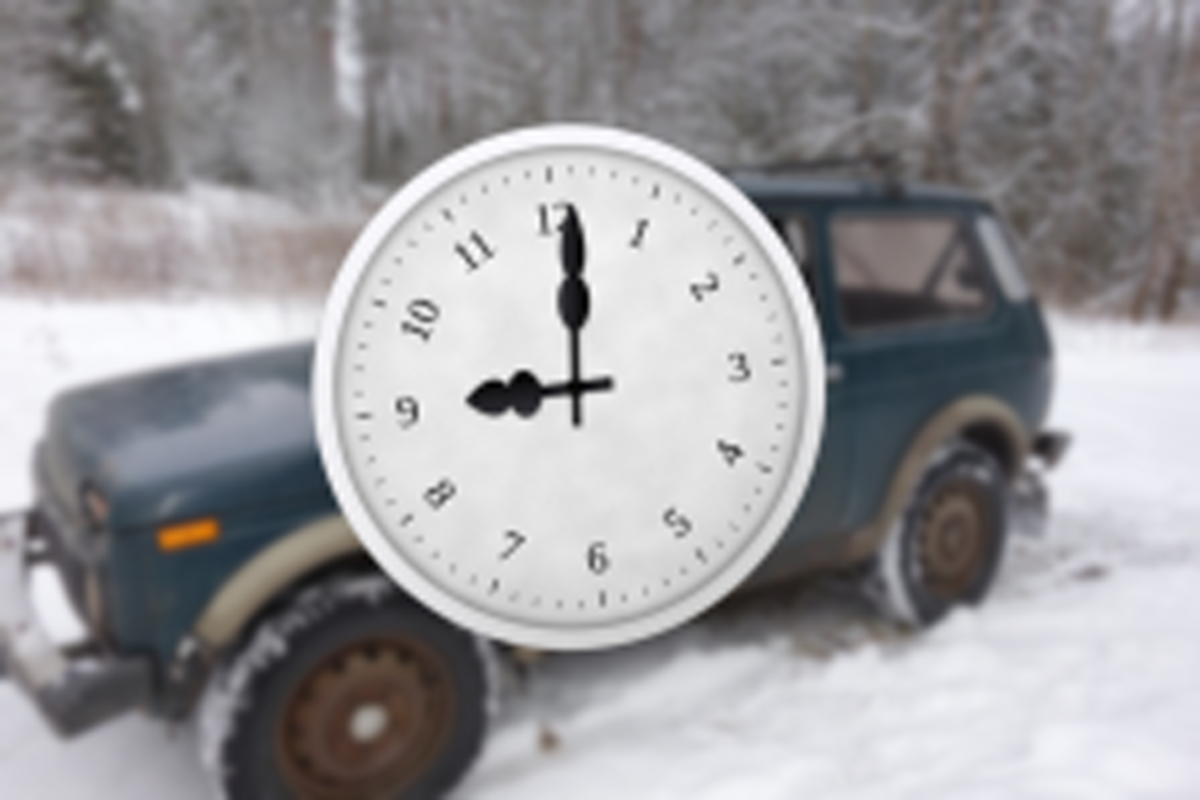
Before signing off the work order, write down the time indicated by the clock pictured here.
9:01
